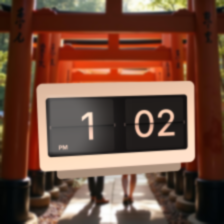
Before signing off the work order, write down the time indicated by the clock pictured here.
1:02
